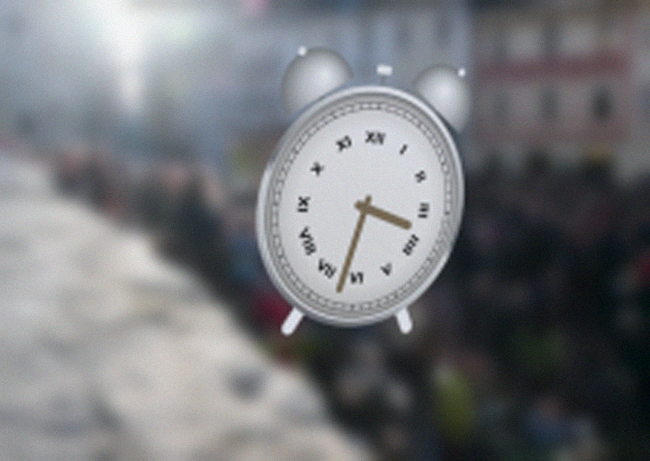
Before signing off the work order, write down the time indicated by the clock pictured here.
3:32
